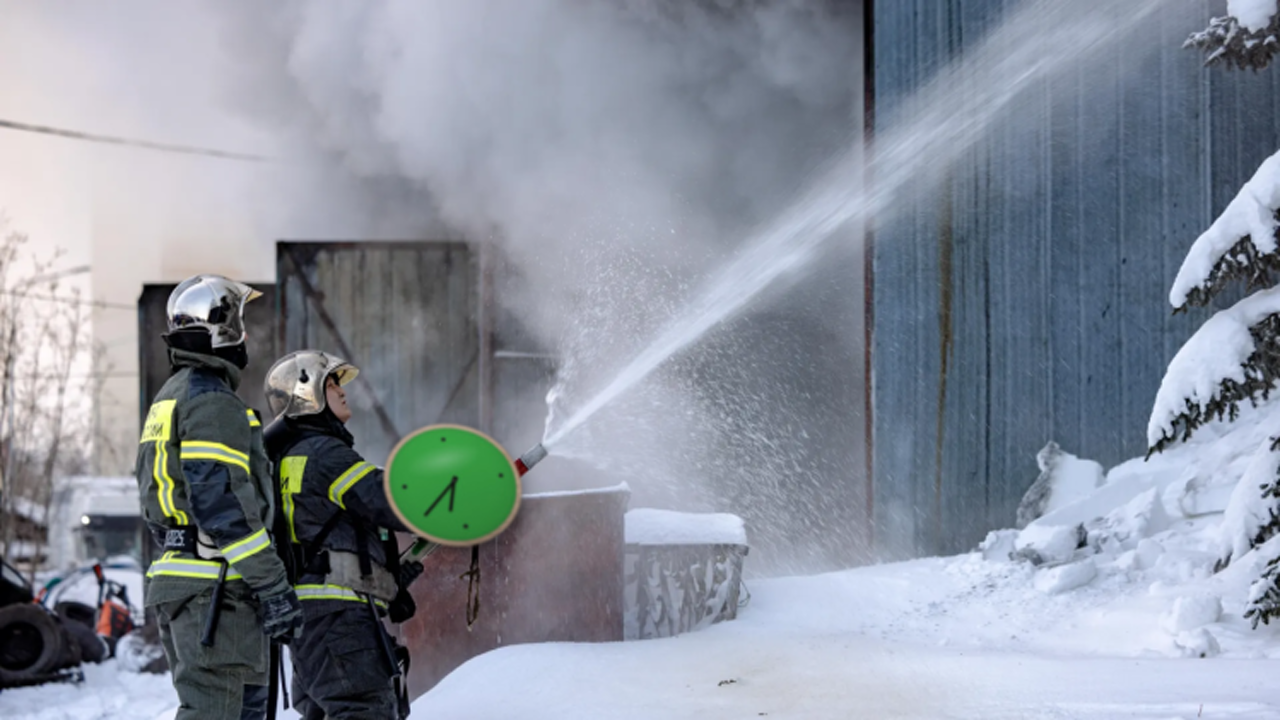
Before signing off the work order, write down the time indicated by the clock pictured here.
6:38
